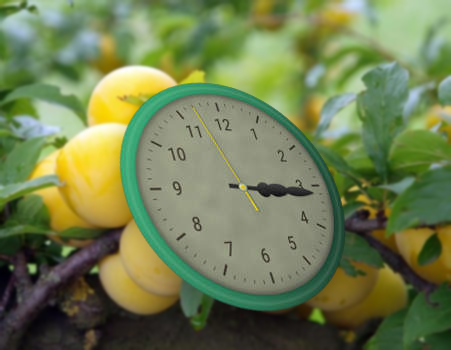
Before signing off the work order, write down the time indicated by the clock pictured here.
3:15:57
